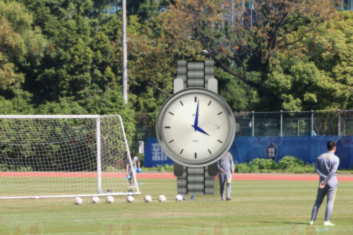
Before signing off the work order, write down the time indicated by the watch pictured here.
4:01
